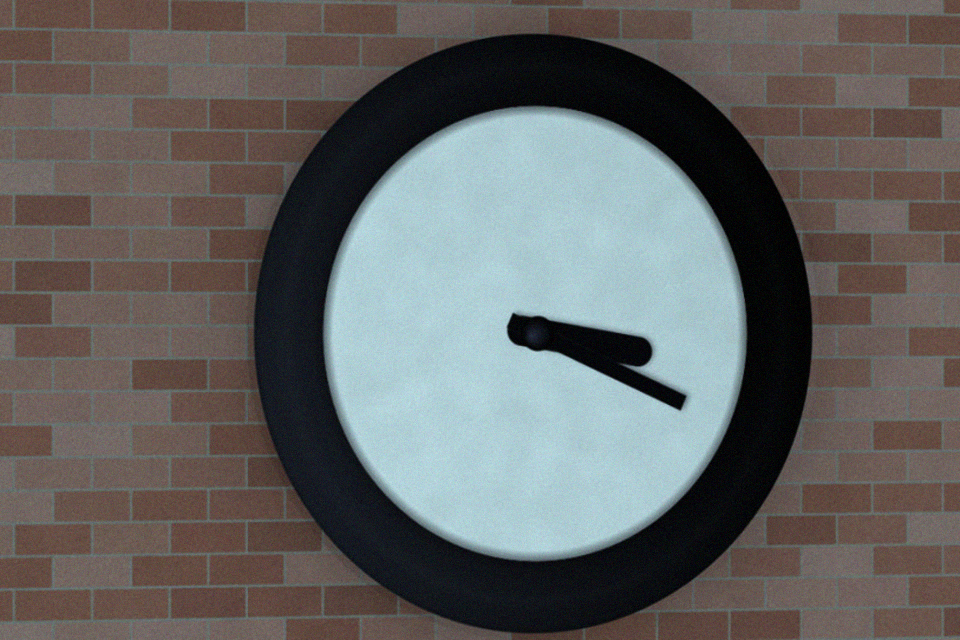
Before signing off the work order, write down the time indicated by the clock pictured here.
3:19
